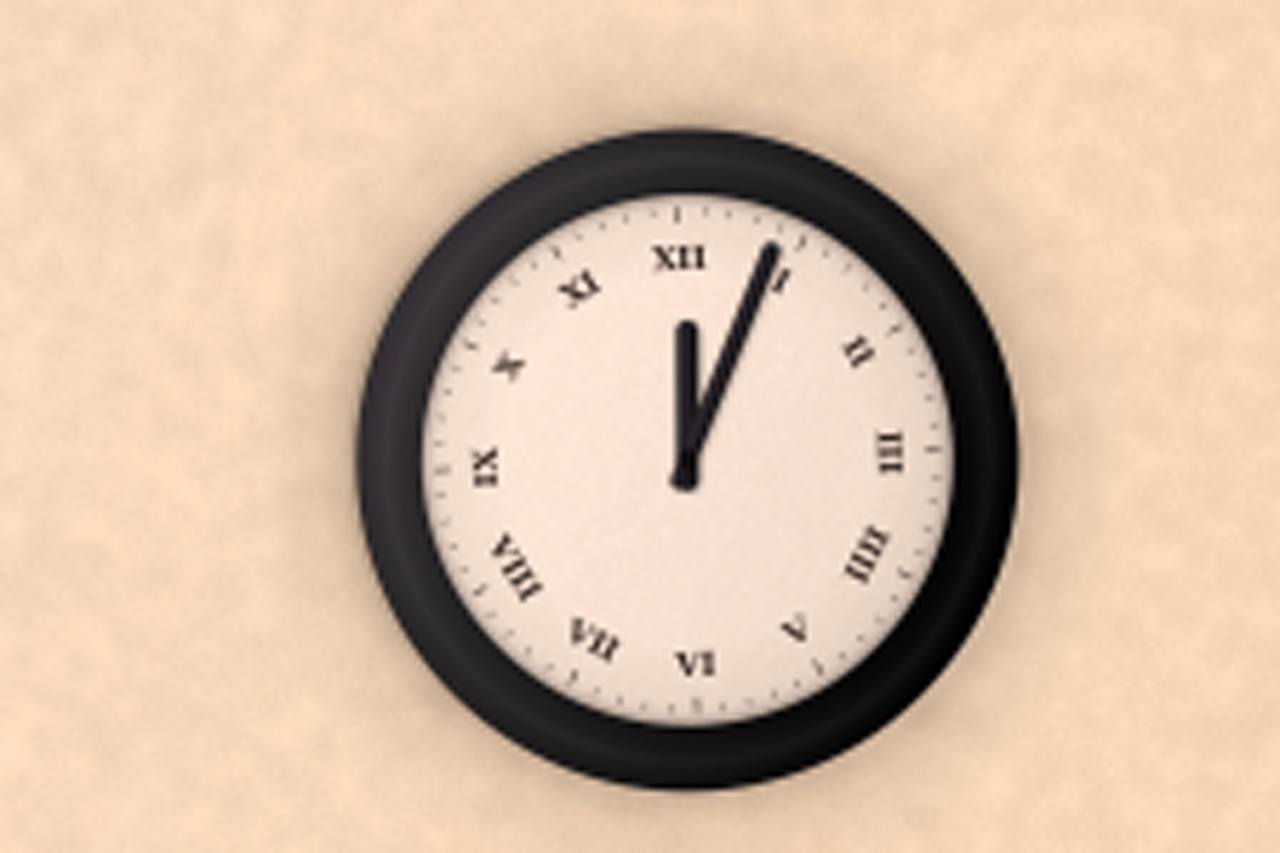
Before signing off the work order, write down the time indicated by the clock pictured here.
12:04
